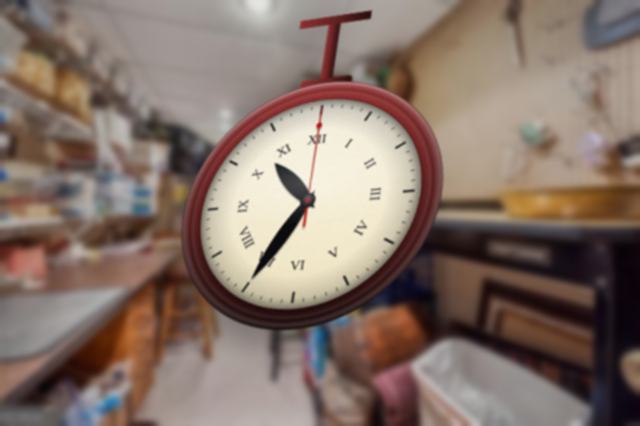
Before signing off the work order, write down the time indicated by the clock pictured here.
10:35:00
